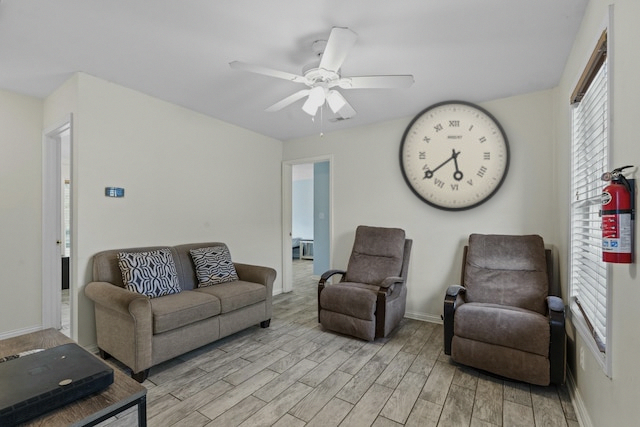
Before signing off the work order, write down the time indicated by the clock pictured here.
5:39
